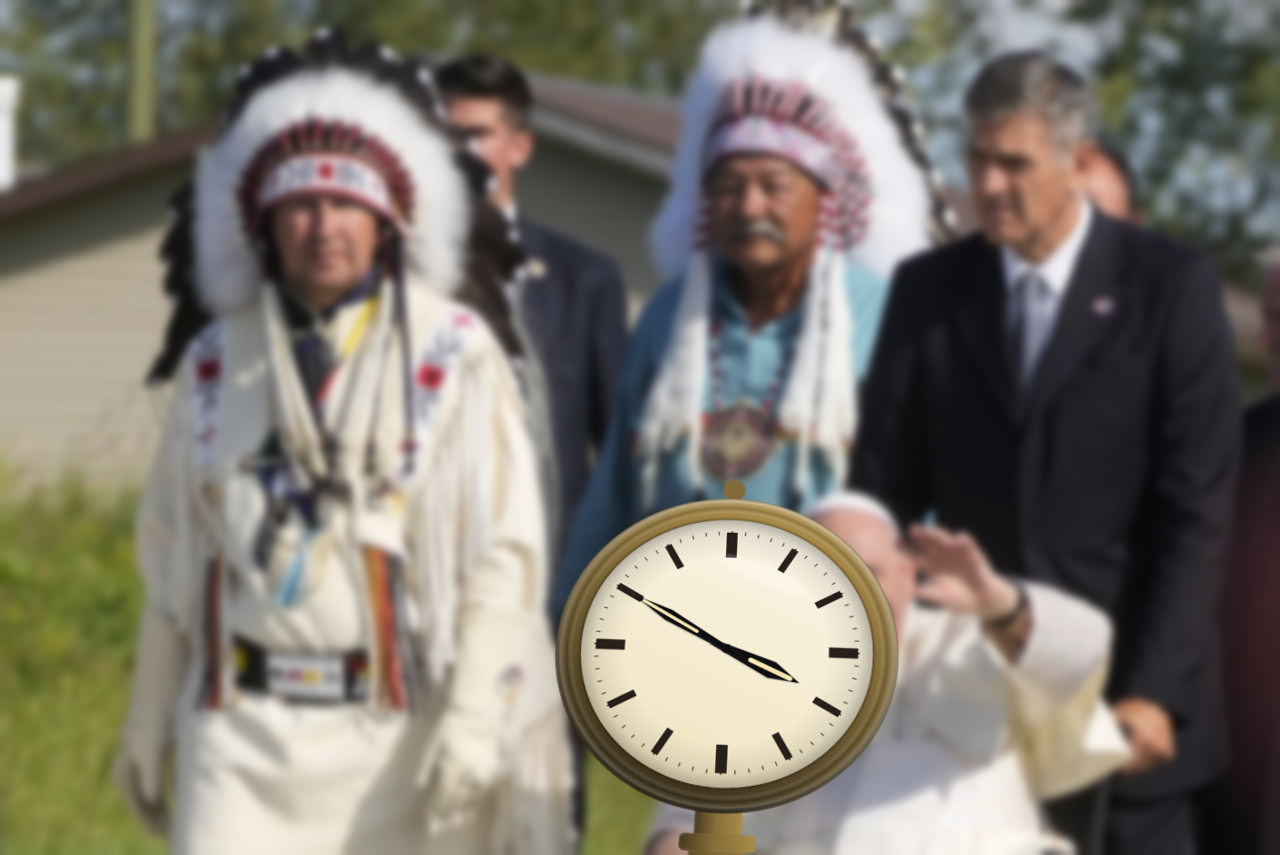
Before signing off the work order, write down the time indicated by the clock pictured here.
3:50
